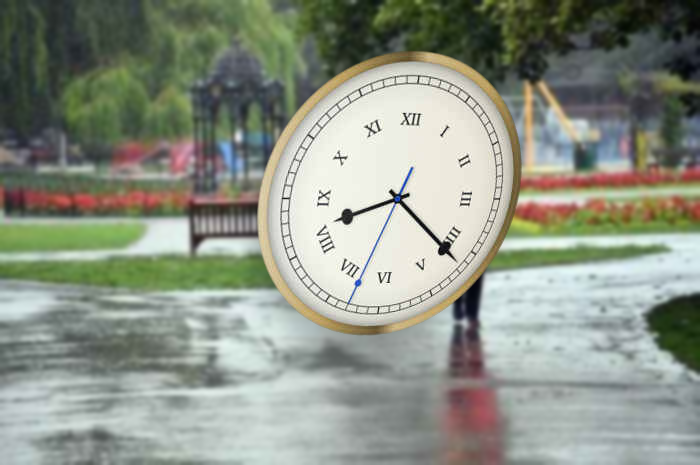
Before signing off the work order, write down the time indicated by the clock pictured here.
8:21:33
